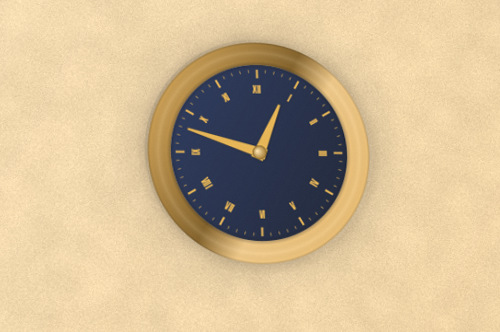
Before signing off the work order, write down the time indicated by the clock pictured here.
12:48
